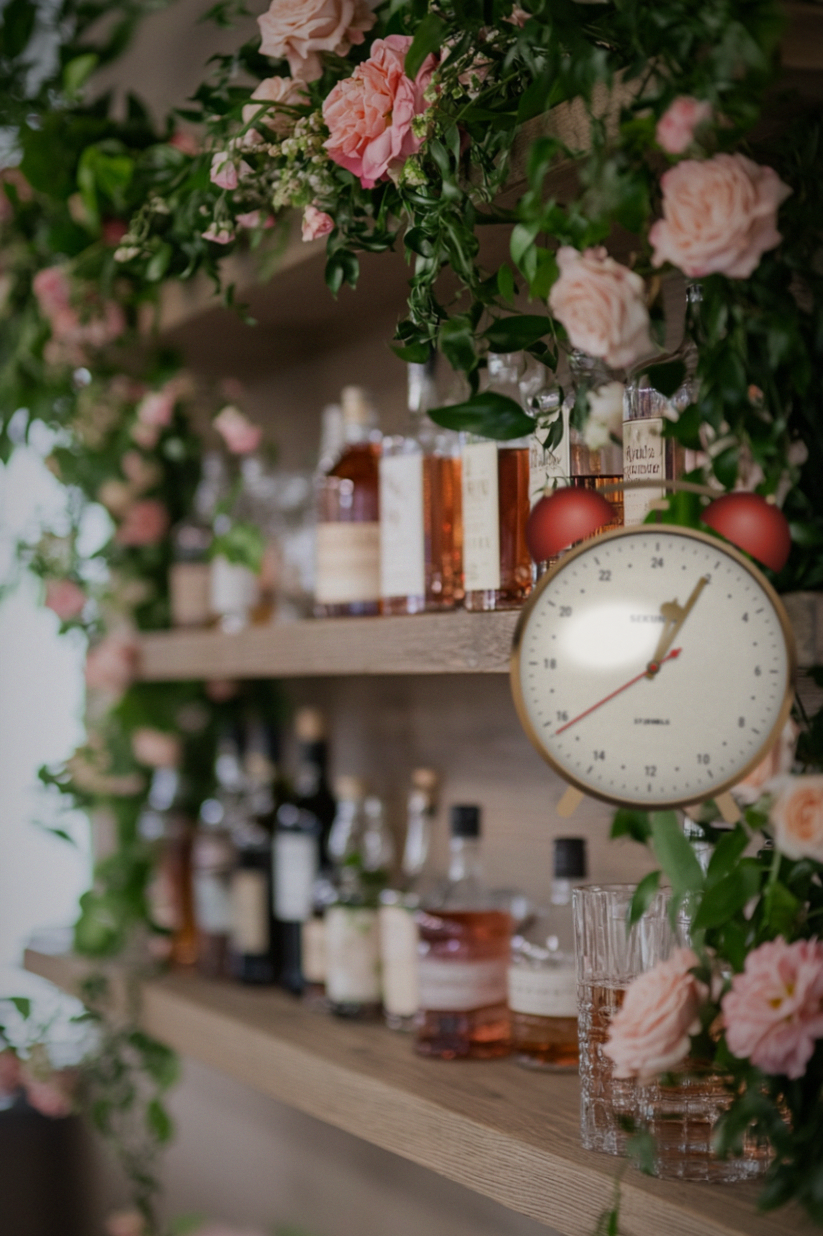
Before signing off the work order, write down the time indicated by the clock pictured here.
1:04:39
